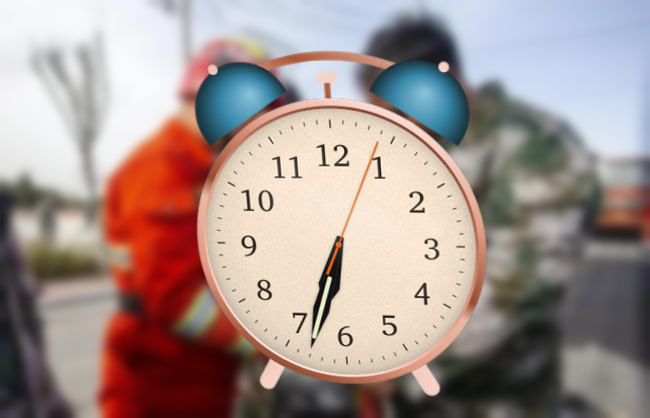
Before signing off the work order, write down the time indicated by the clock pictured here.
6:33:04
